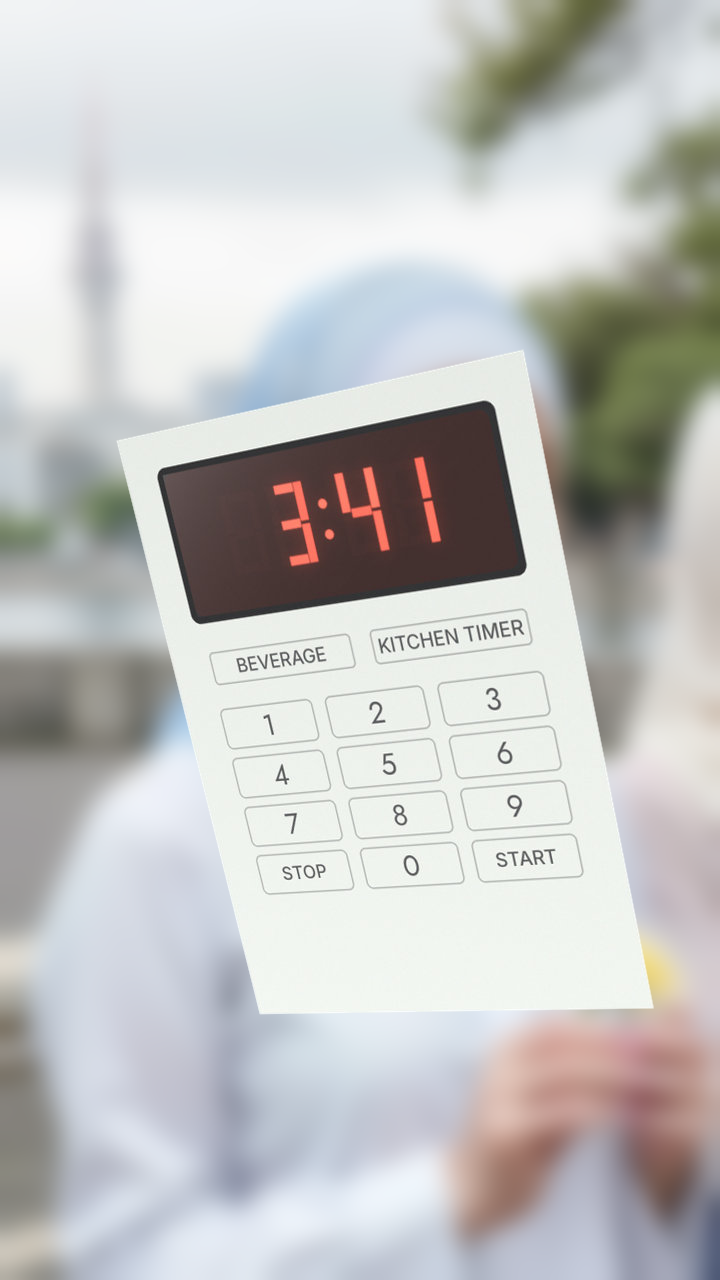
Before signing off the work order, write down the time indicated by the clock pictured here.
3:41
